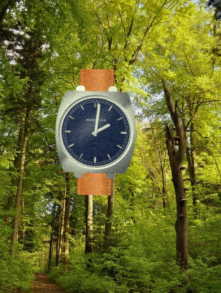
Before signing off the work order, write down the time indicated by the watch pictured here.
2:01
